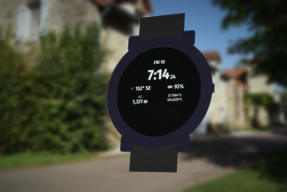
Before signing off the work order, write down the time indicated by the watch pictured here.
7:14
